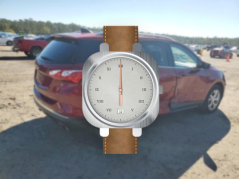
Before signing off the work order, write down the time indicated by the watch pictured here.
6:00
